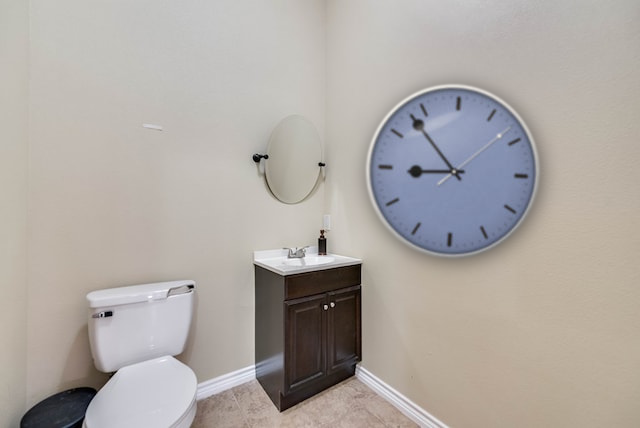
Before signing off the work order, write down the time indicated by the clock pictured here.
8:53:08
